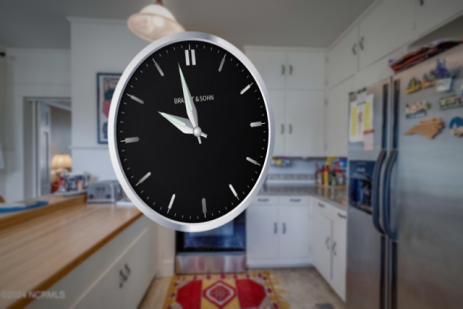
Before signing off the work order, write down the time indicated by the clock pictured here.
9:58
